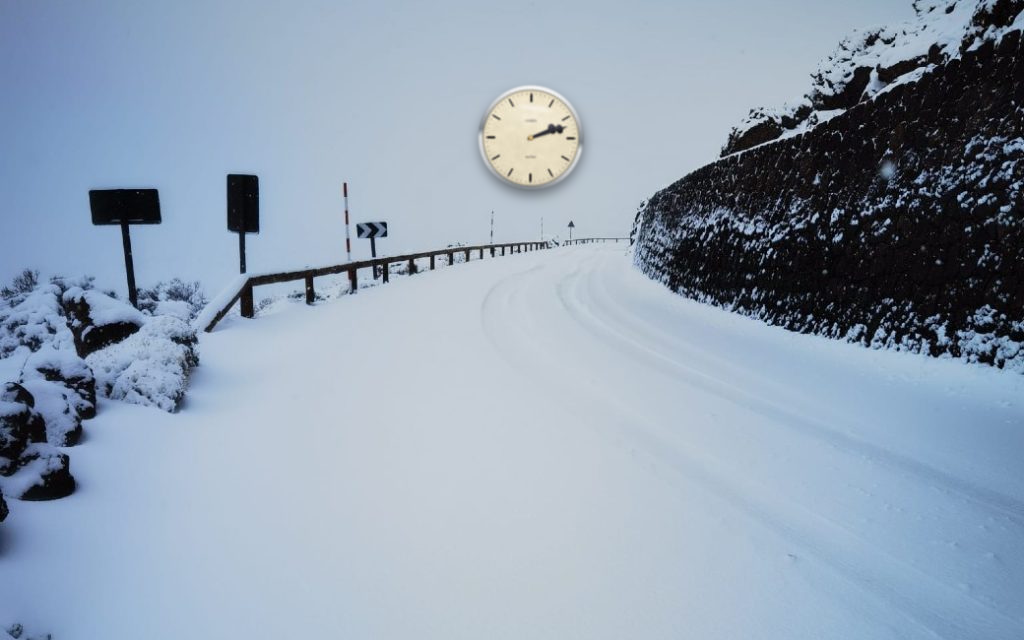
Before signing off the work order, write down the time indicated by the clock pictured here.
2:12
